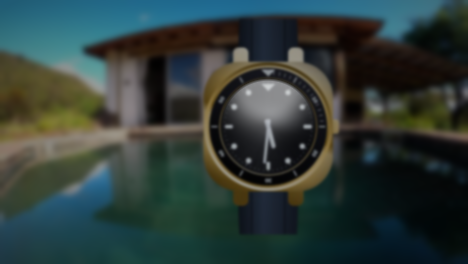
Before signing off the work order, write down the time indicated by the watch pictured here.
5:31
